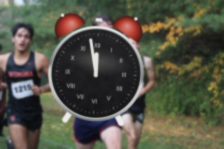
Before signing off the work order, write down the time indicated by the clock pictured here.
11:58
